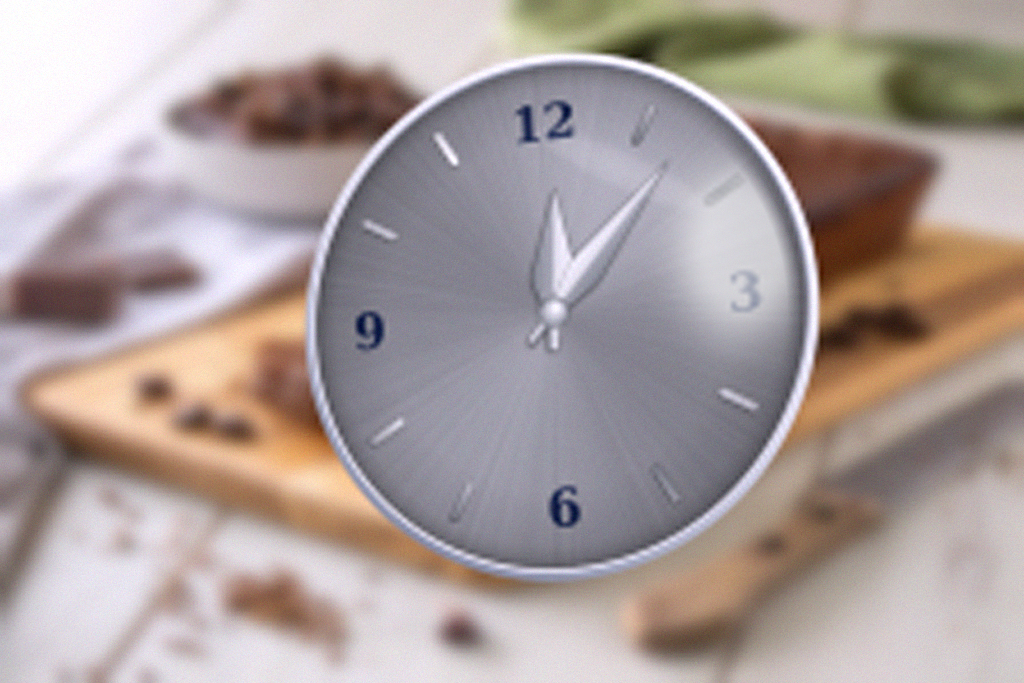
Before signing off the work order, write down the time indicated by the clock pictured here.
12:07
